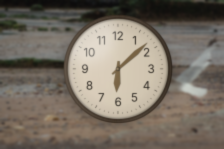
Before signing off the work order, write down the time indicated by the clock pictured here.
6:08
